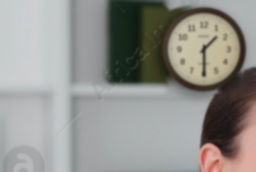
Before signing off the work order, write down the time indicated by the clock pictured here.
1:30
